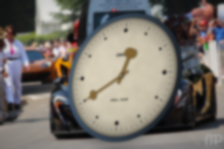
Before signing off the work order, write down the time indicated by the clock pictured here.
12:40
